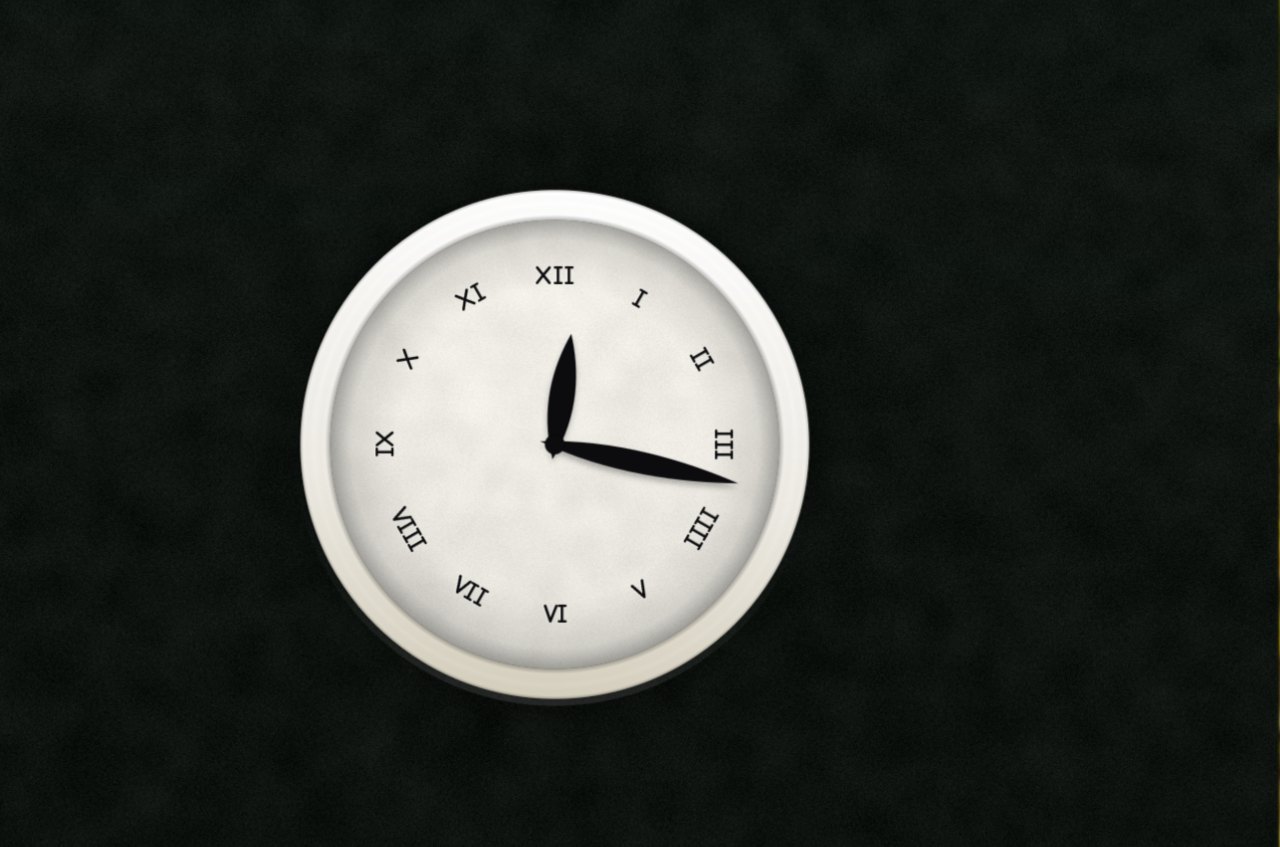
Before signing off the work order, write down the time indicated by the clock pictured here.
12:17
